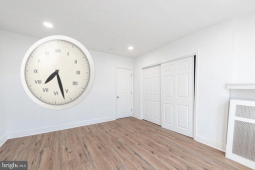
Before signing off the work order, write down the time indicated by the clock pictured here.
7:27
